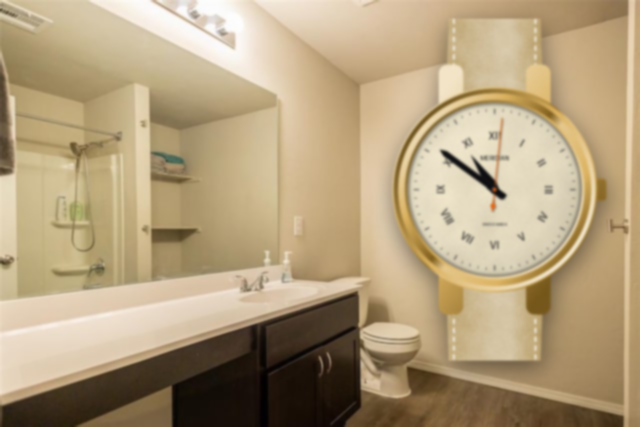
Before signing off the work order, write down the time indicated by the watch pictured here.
10:51:01
